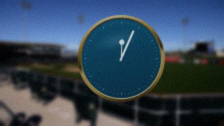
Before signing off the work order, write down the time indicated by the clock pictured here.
12:04
